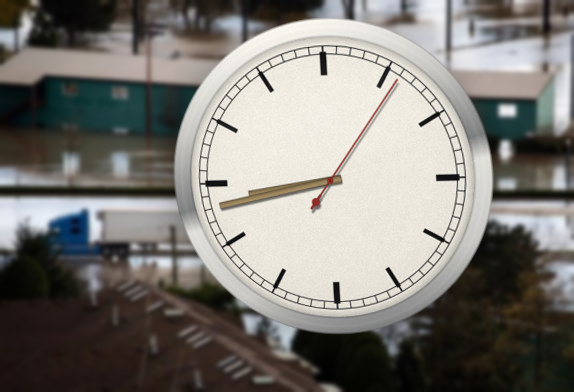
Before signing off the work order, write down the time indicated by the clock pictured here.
8:43:06
